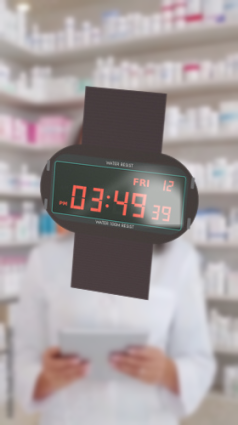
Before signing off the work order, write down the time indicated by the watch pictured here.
3:49:39
